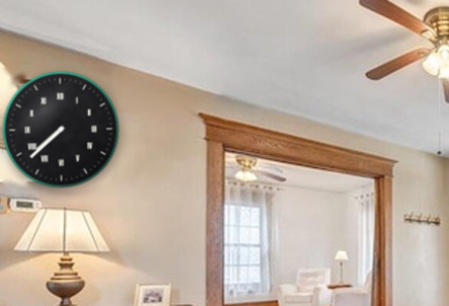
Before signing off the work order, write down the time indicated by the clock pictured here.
7:38
